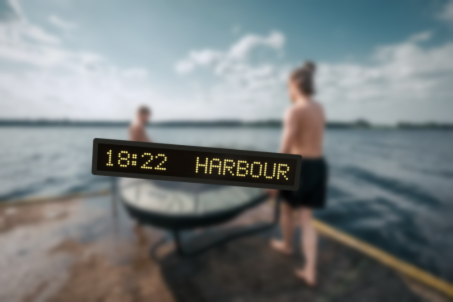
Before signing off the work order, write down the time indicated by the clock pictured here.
18:22
